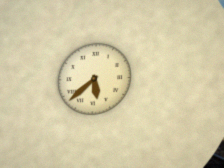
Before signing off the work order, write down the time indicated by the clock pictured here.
5:38
